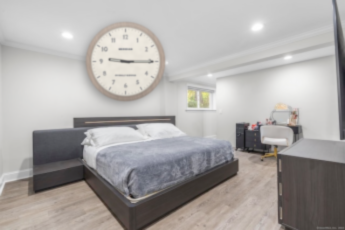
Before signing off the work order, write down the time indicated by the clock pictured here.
9:15
